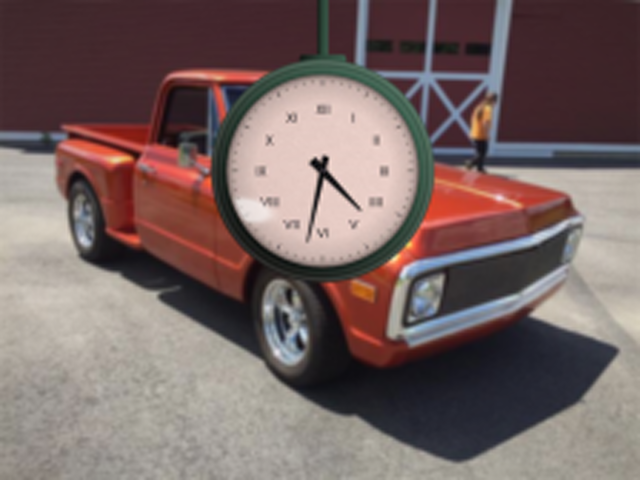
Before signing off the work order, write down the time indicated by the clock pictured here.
4:32
